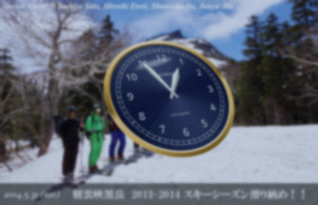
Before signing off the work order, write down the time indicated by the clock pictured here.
12:55
